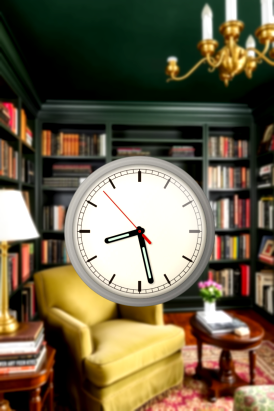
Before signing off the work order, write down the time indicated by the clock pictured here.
8:27:53
